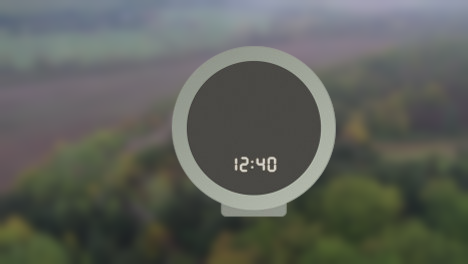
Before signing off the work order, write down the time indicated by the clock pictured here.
12:40
